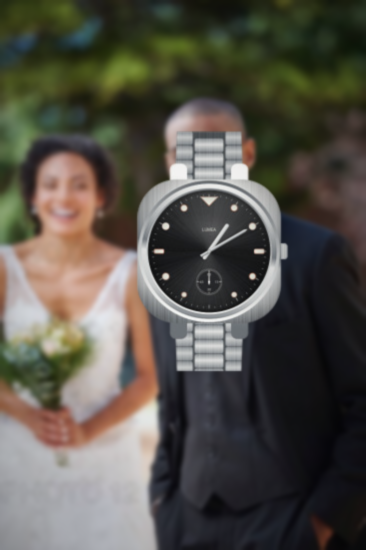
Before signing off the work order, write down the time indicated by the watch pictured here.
1:10
